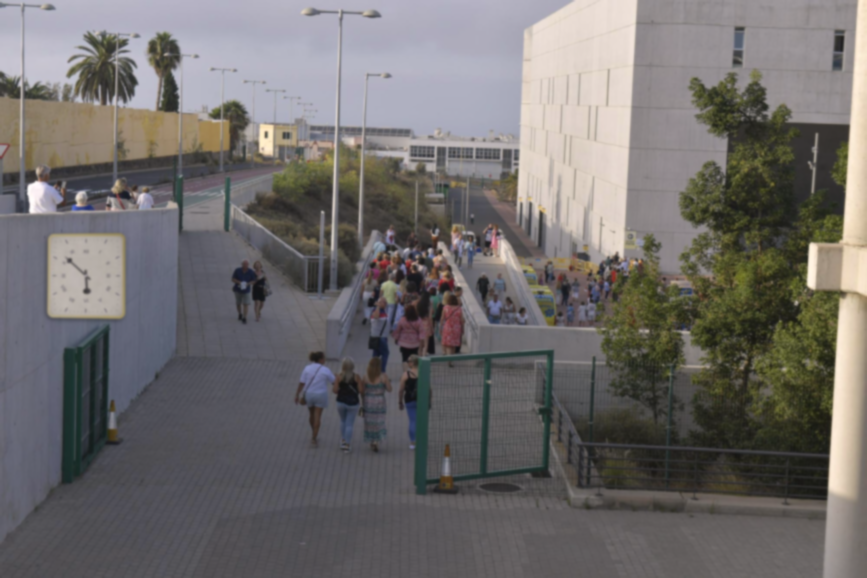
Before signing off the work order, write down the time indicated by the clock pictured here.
5:52
